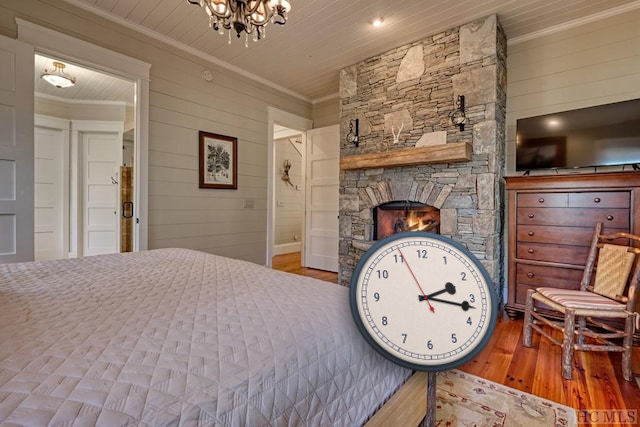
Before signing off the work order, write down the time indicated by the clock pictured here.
2:16:56
